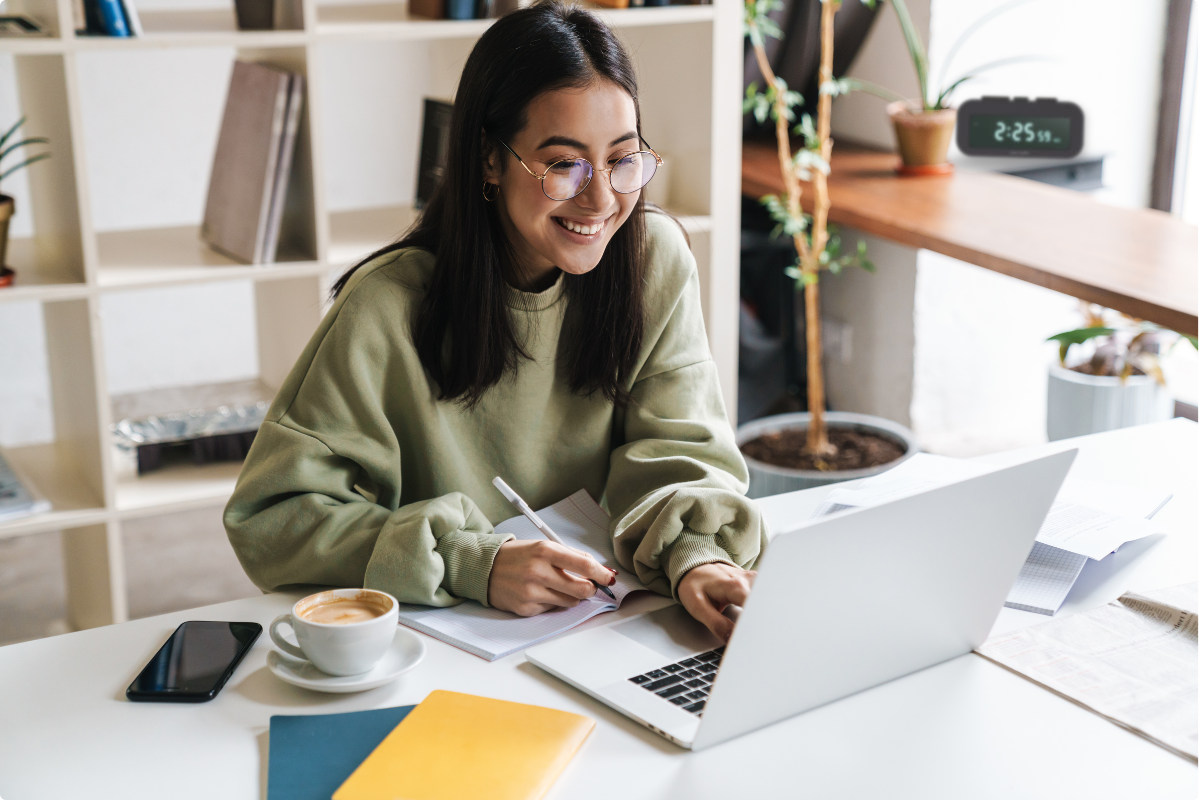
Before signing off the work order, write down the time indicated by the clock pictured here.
2:25
